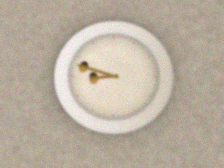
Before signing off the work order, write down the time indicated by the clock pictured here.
8:48
